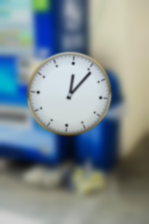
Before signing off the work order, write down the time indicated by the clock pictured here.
12:06
